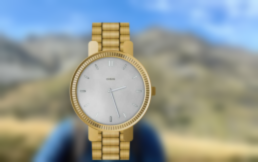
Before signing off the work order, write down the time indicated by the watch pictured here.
2:27
